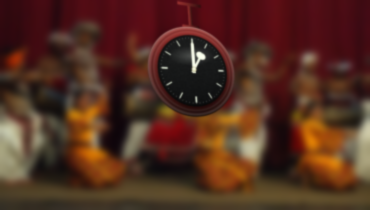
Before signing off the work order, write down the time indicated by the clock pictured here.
1:00
